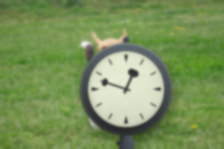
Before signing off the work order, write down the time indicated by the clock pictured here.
12:48
